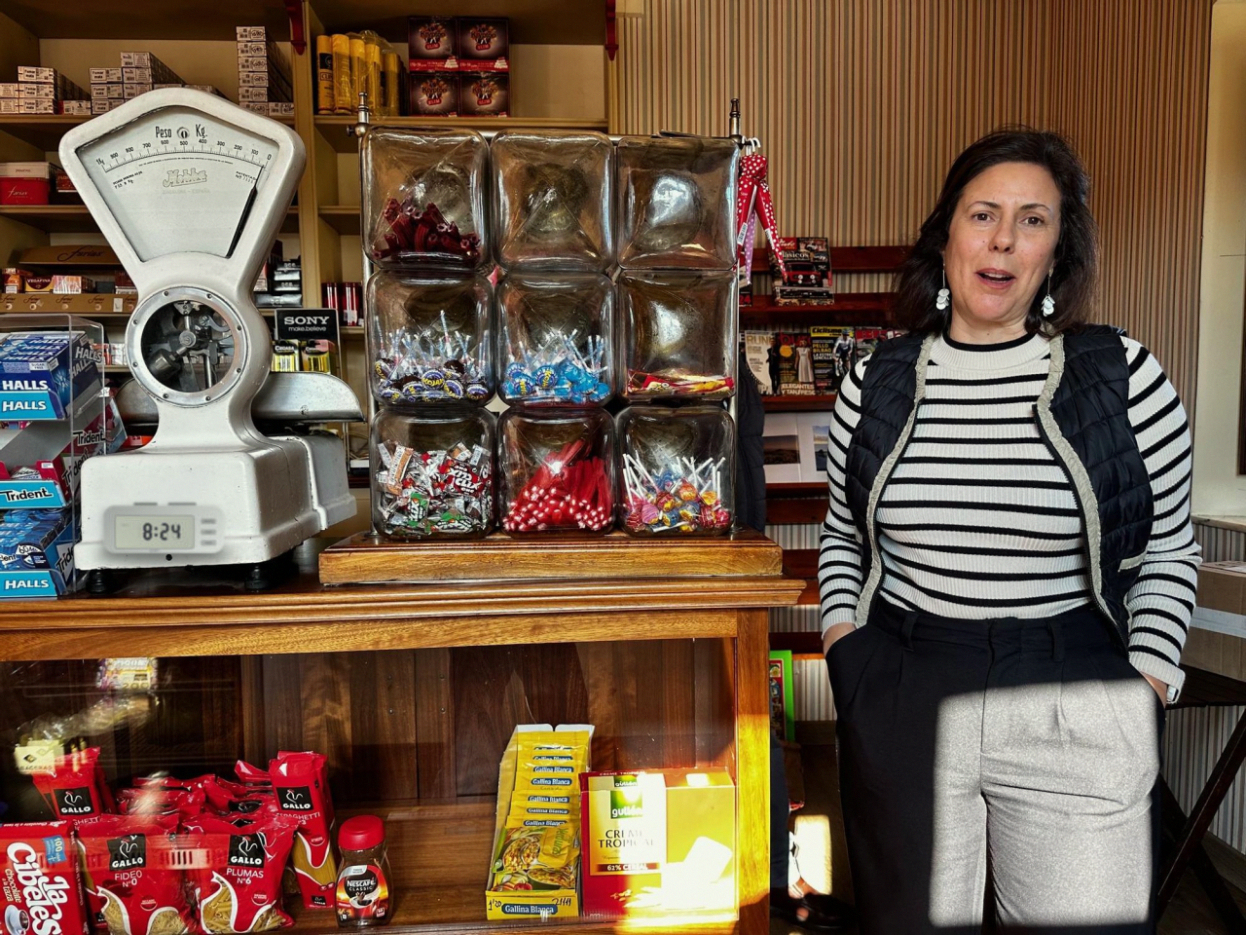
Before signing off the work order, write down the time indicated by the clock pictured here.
8:24
